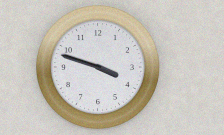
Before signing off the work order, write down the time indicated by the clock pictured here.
3:48
